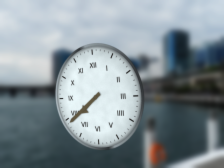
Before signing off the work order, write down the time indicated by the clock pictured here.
7:39
